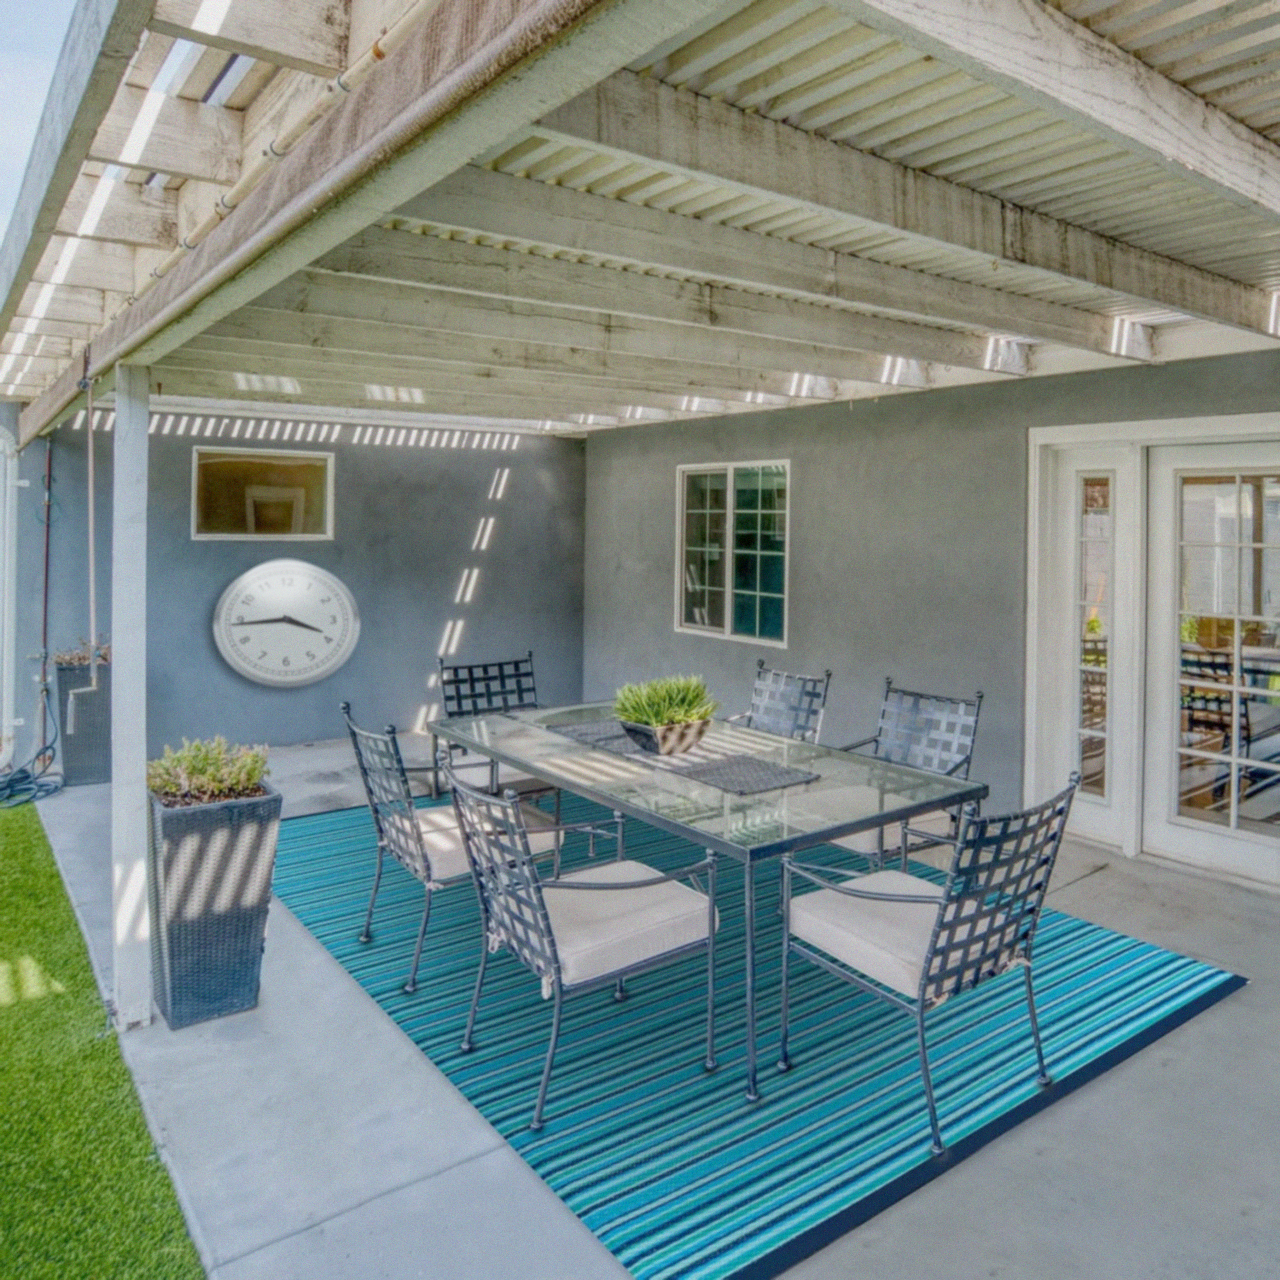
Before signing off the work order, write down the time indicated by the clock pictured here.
3:44
